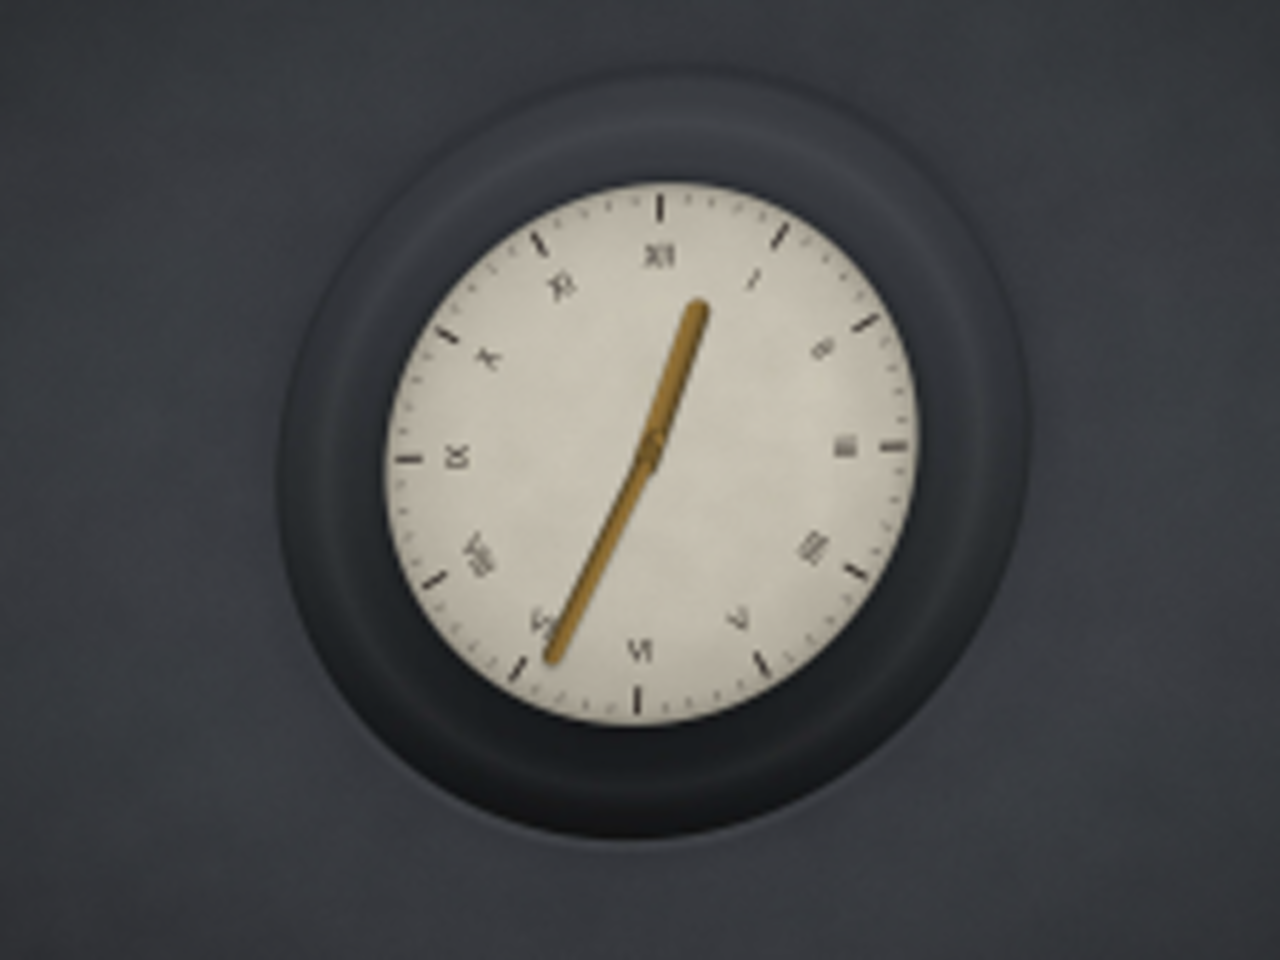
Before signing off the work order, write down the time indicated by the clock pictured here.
12:34
